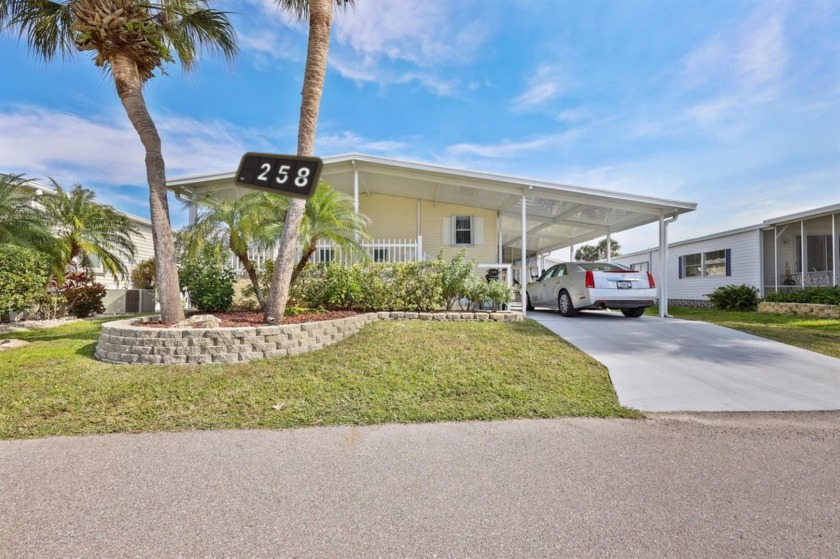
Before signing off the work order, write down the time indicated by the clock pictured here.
2:58
